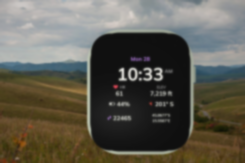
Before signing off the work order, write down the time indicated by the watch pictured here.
10:33
